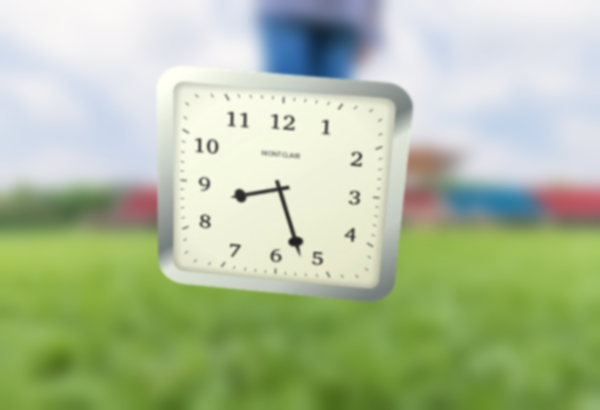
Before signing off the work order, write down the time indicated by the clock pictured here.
8:27
